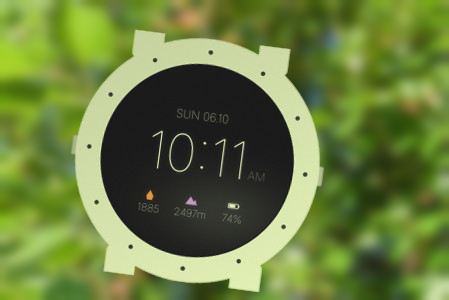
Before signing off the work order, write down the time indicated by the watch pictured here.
10:11
